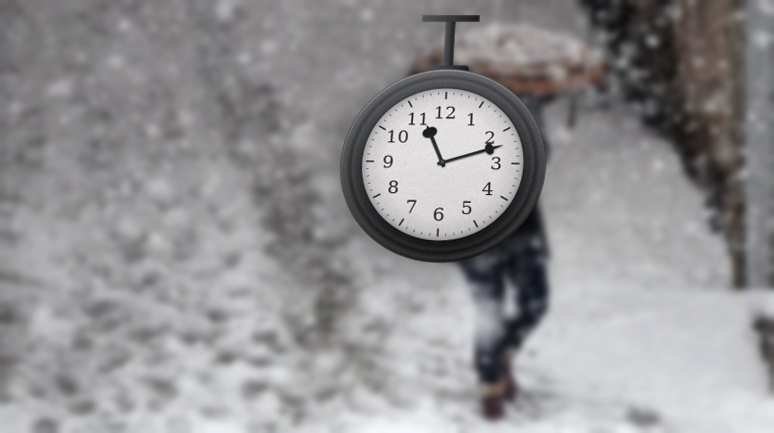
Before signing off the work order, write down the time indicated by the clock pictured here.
11:12
